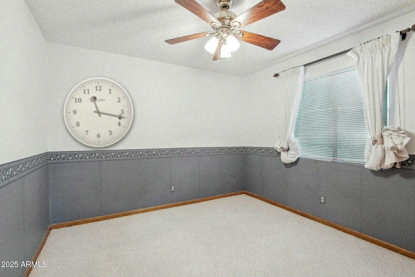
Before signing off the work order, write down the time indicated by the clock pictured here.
11:17
